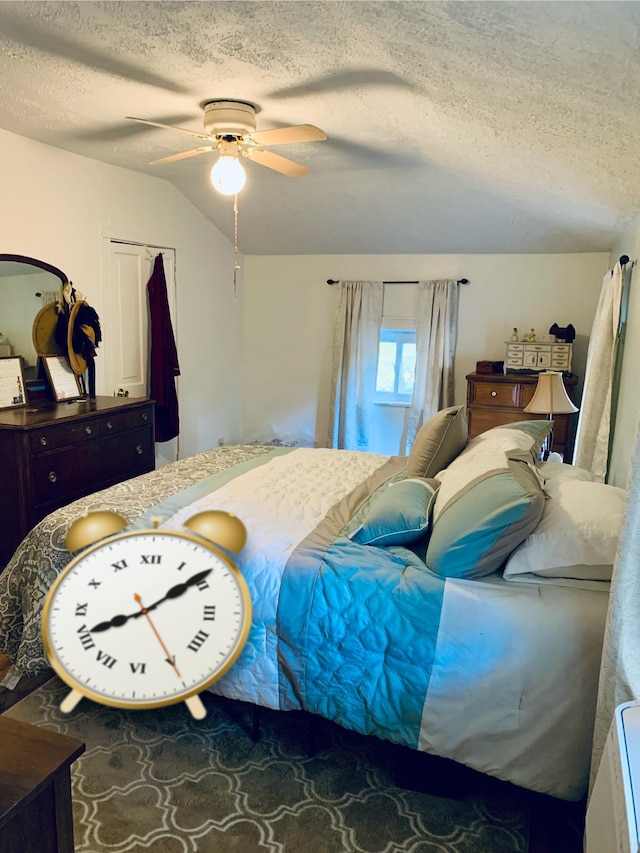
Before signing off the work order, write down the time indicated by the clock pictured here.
8:08:25
